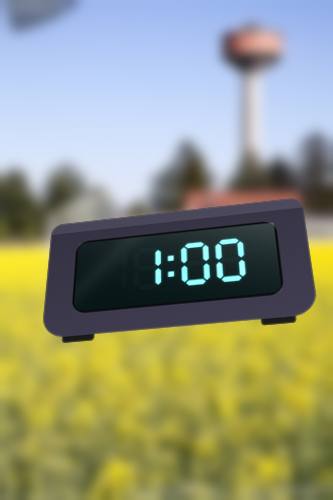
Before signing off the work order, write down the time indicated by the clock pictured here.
1:00
